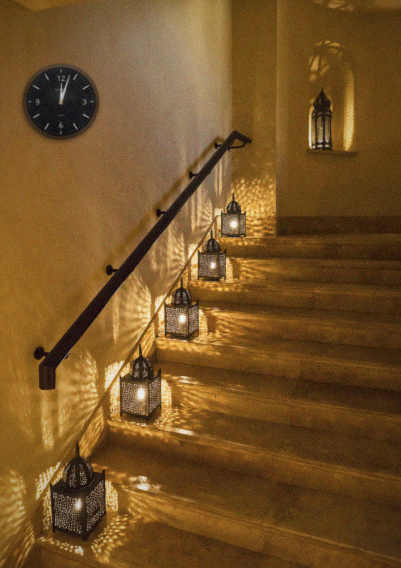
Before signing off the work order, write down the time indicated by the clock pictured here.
12:03
